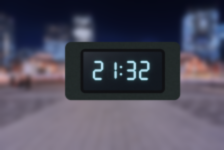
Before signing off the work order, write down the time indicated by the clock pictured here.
21:32
